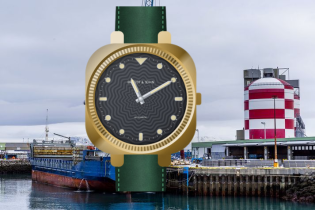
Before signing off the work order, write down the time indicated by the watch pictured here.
11:10
